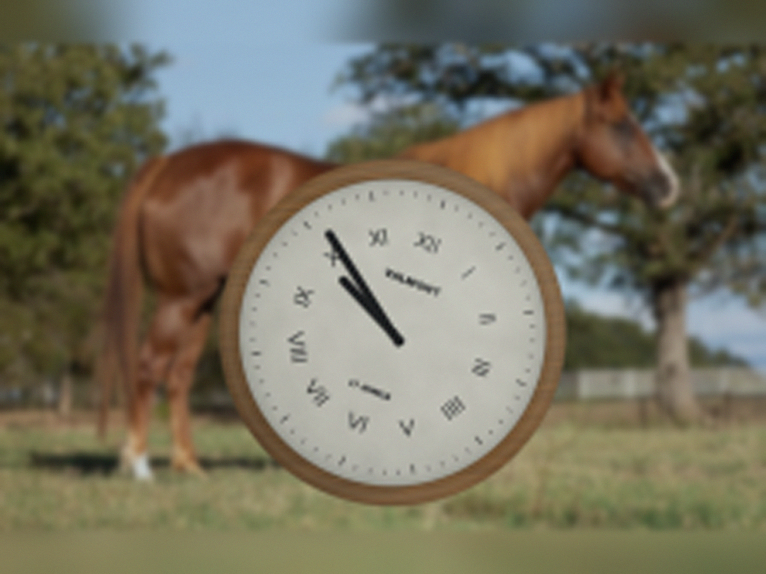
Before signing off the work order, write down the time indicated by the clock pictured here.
9:51
